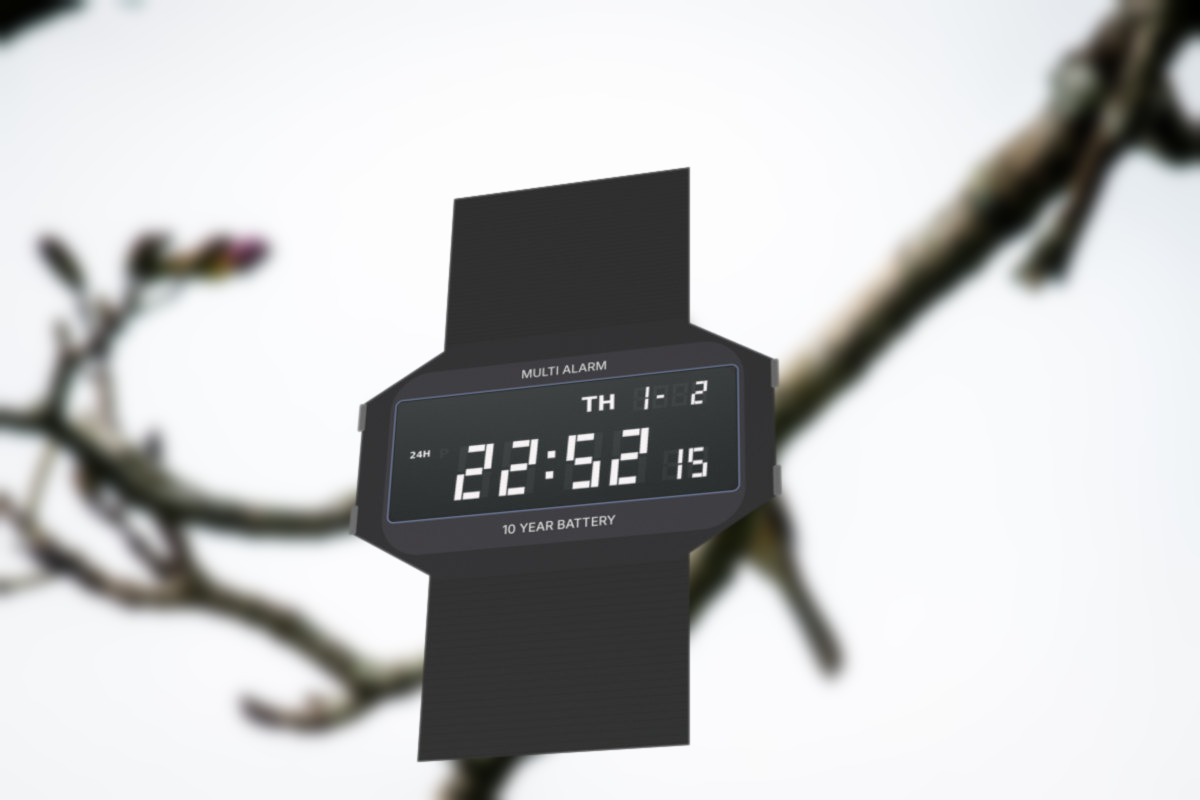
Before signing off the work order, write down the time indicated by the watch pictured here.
22:52:15
